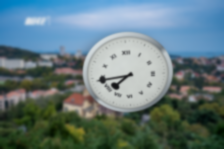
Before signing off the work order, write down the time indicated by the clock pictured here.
7:44
